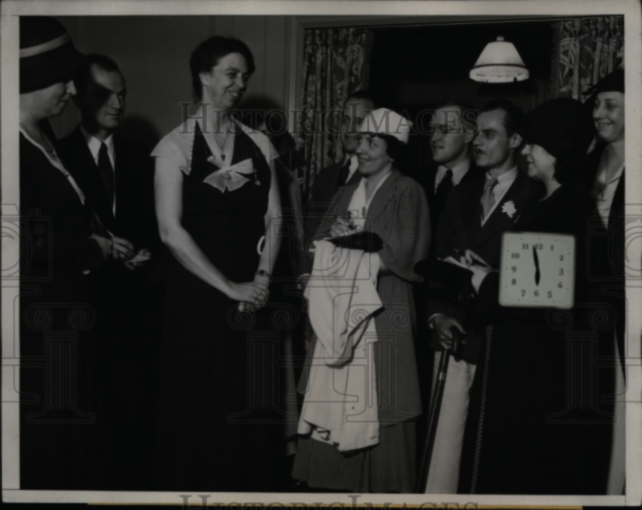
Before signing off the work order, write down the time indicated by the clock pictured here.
5:58
